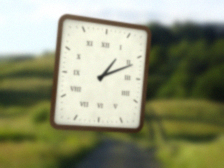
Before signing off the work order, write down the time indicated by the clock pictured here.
1:11
